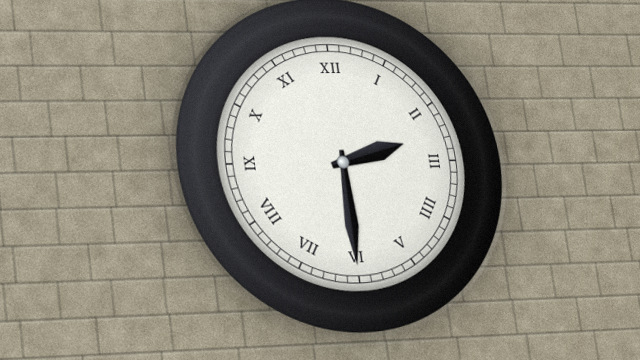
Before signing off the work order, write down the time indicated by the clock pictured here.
2:30
